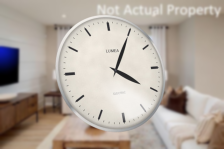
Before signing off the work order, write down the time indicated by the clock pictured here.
4:05
